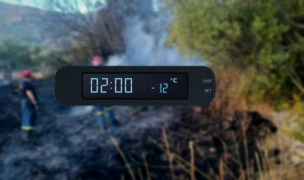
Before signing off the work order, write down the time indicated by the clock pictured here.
2:00
